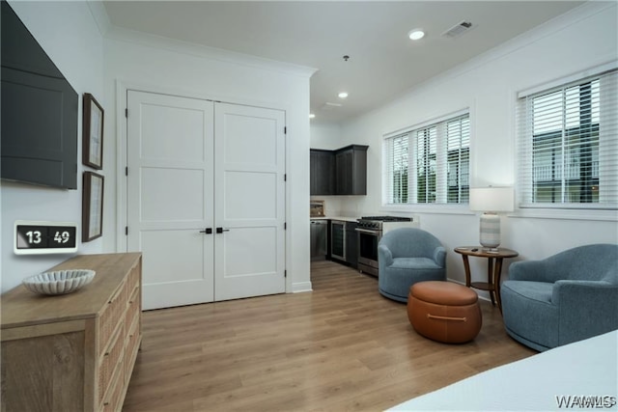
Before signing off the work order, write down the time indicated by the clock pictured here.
13:49
